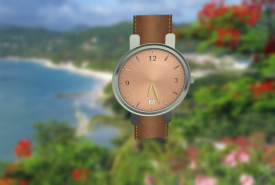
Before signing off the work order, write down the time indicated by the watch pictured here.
6:27
